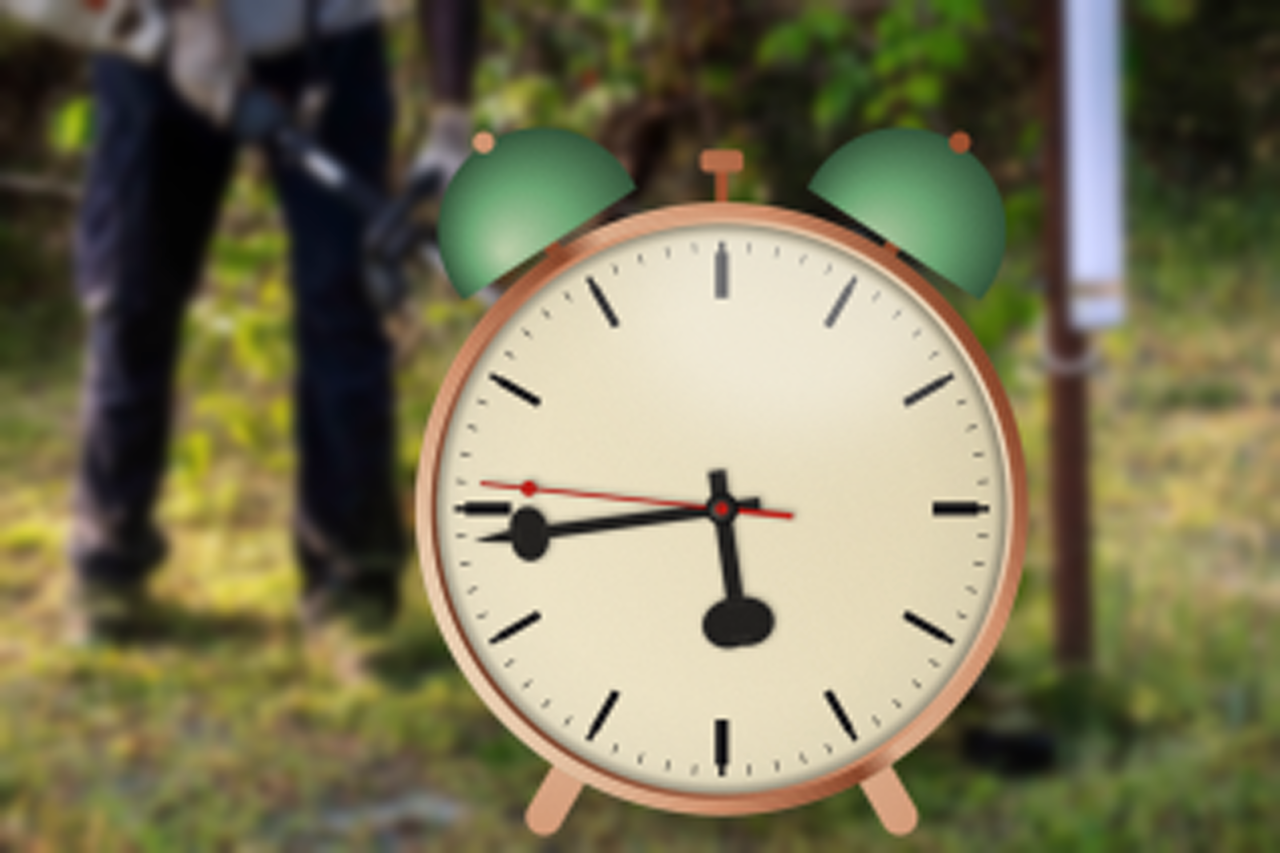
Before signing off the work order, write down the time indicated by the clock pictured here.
5:43:46
